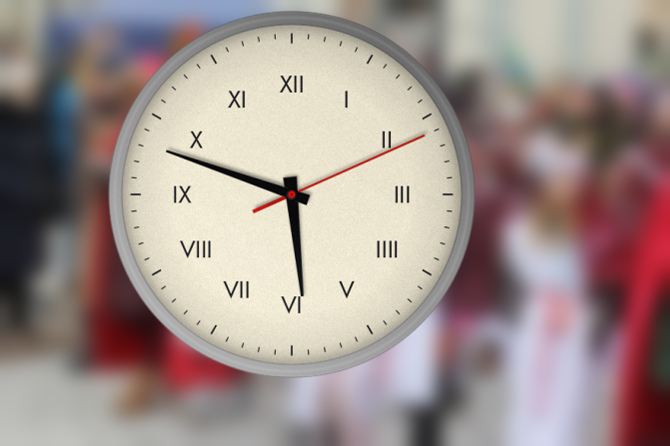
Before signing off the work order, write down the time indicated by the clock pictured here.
5:48:11
